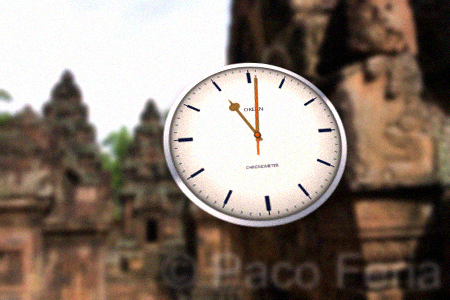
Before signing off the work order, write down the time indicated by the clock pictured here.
11:01:01
